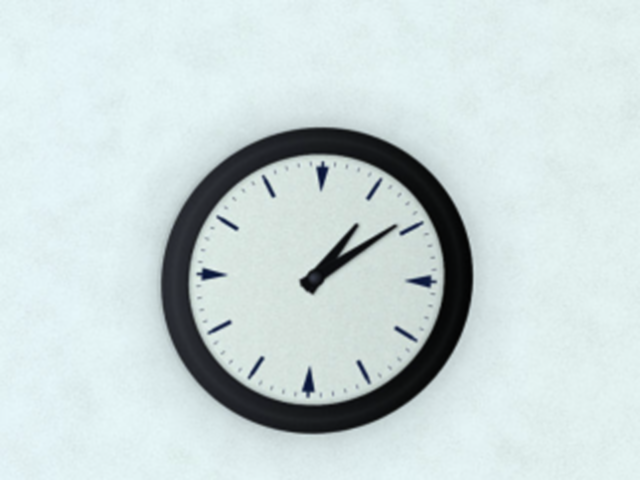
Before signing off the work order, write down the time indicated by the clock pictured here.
1:09
